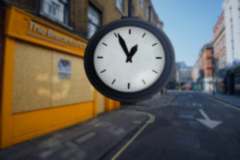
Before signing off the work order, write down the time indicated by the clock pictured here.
12:56
